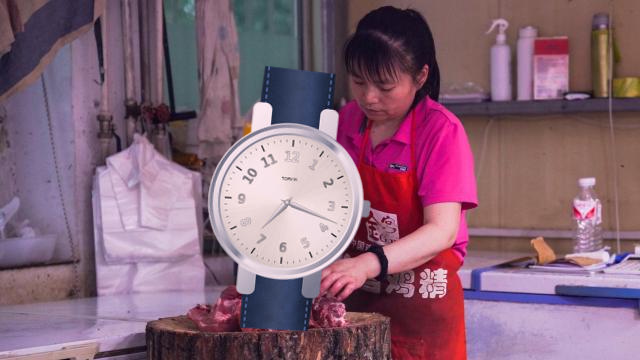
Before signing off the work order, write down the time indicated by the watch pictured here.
7:18
